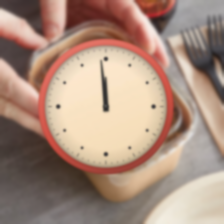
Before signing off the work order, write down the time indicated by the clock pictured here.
11:59
